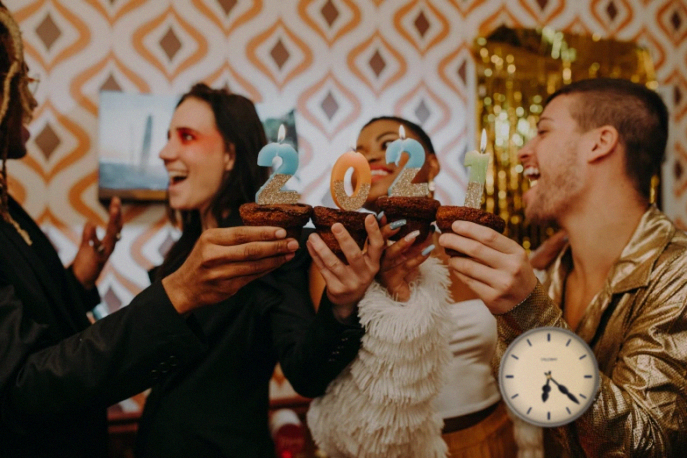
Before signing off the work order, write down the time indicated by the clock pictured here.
6:22
